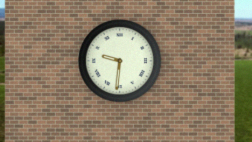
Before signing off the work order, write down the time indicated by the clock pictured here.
9:31
